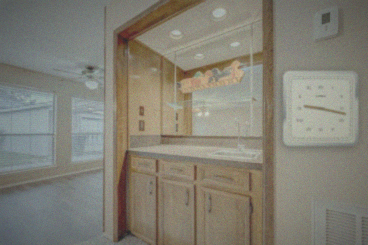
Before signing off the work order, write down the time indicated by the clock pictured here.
9:17
